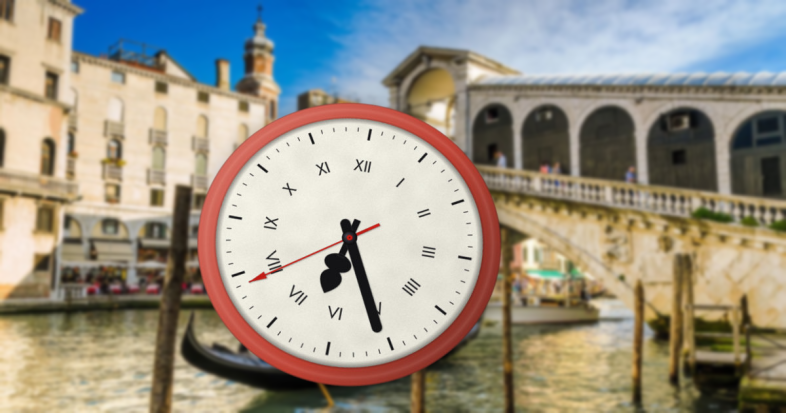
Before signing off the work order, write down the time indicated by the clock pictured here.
6:25:39
